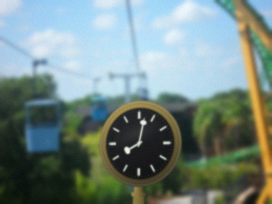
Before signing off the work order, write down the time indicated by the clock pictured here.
8:02
